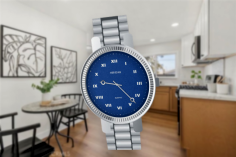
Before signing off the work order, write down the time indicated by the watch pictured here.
9:23
